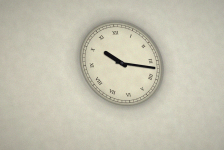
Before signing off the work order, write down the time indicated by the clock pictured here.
10:17
